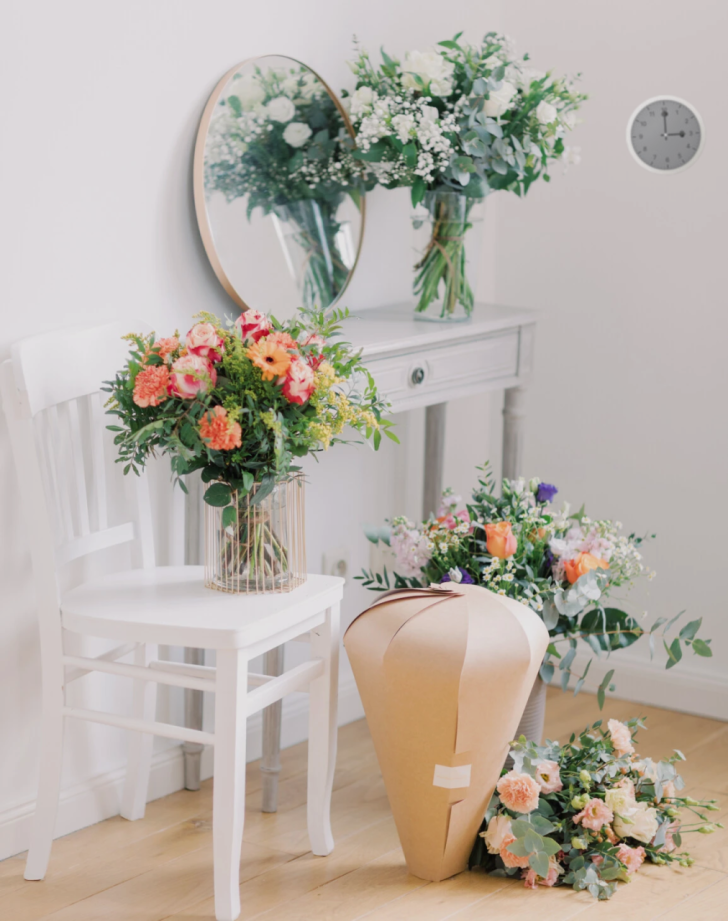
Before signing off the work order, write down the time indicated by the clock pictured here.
3:00
